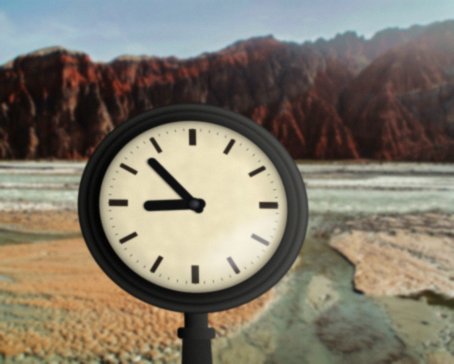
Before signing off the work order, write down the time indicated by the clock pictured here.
8:53
